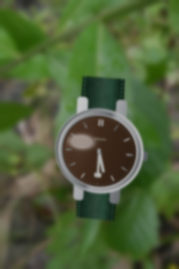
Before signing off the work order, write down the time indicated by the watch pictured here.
5:30
